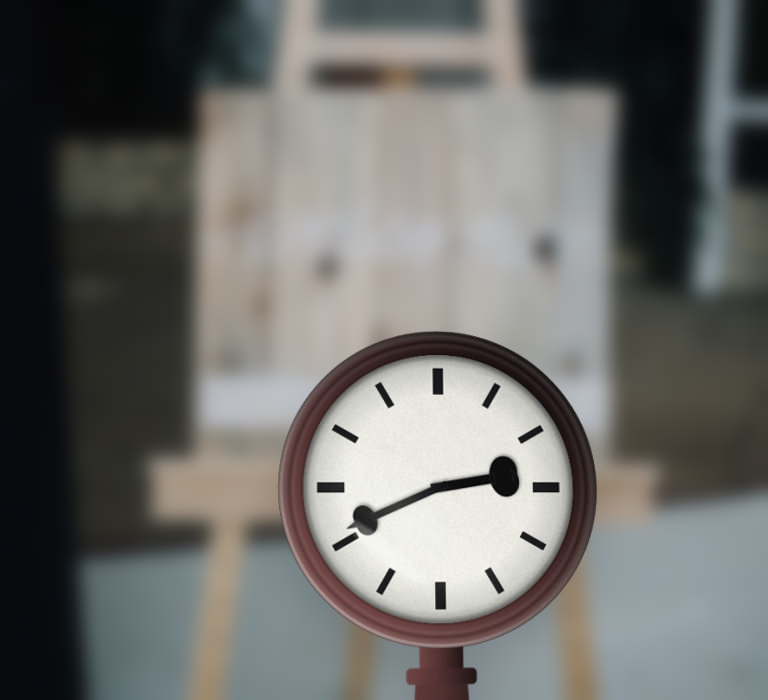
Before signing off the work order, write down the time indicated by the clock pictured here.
2:41
